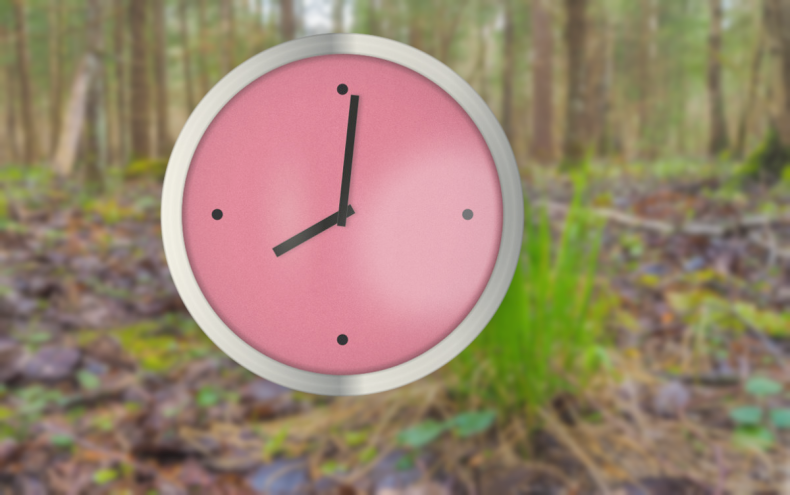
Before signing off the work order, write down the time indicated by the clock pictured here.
8:01
